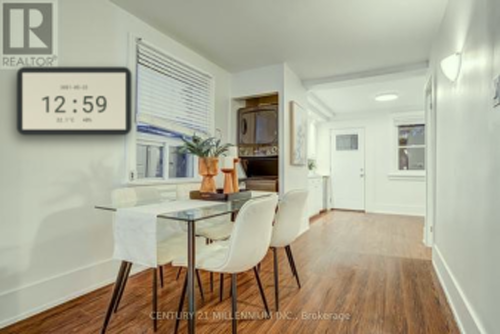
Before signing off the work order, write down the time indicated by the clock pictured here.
12:59
